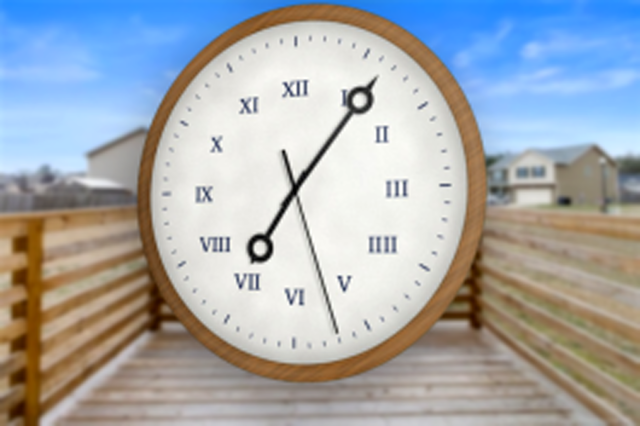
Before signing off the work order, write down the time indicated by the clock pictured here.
7:06:27
